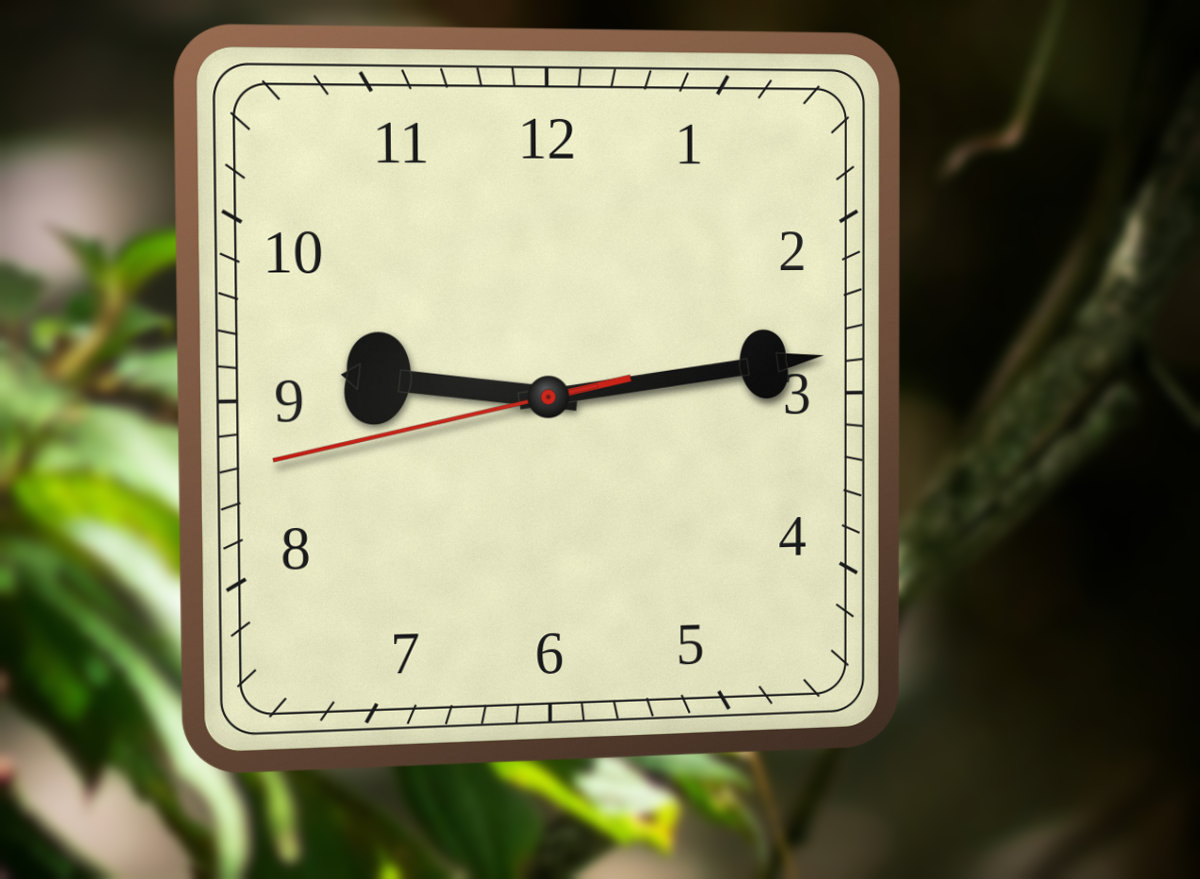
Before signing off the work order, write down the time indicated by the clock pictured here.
9:13:43
